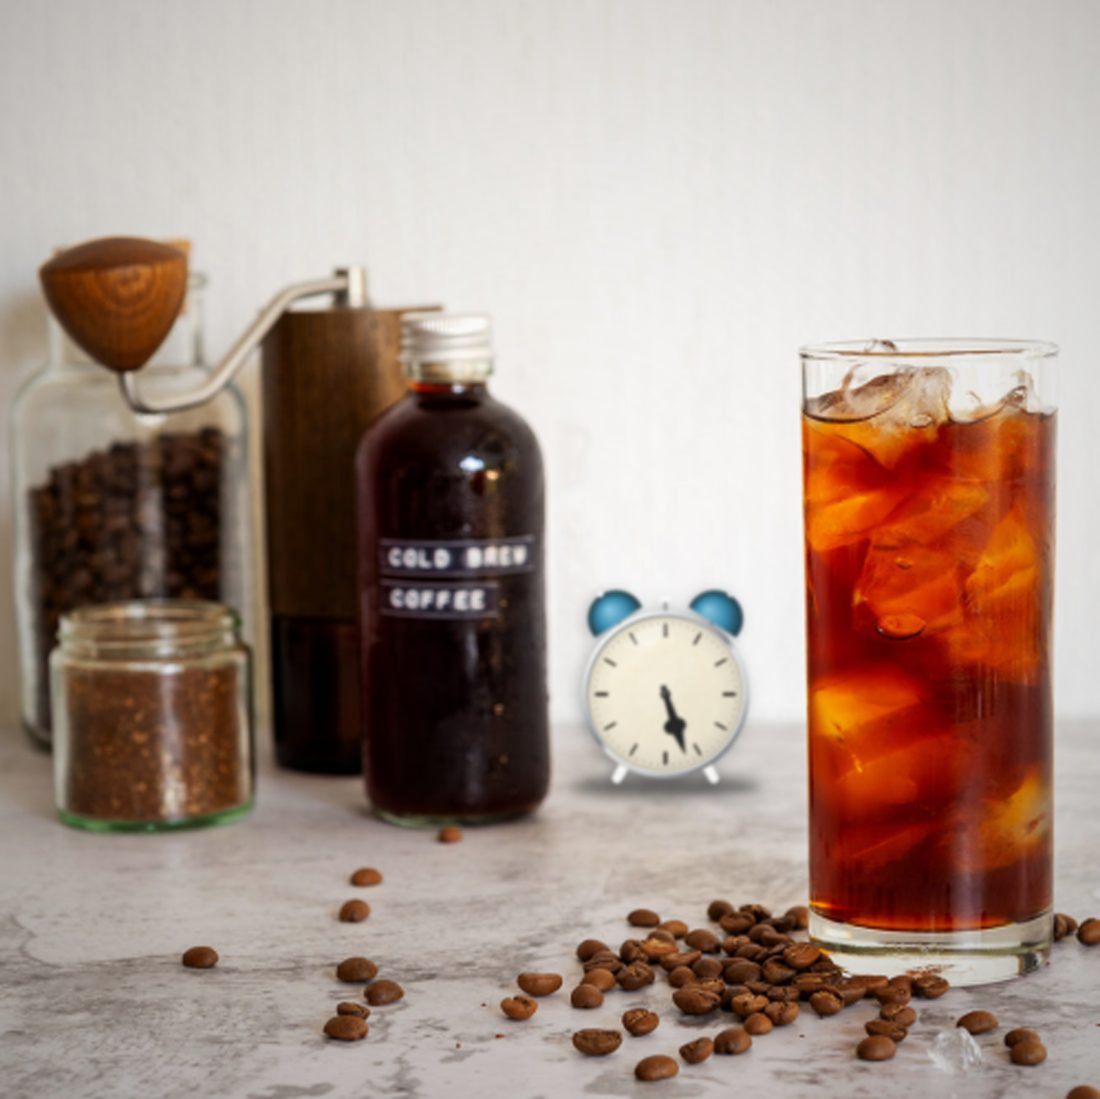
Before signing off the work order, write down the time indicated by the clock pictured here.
5:27
